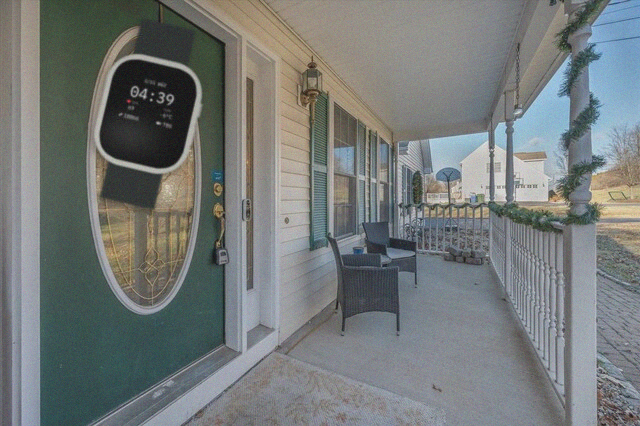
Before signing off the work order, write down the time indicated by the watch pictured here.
4:39
